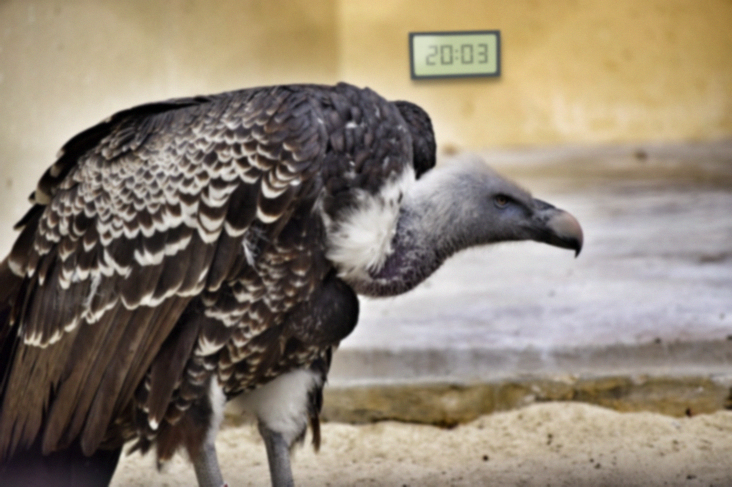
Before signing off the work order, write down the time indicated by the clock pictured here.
20:03
